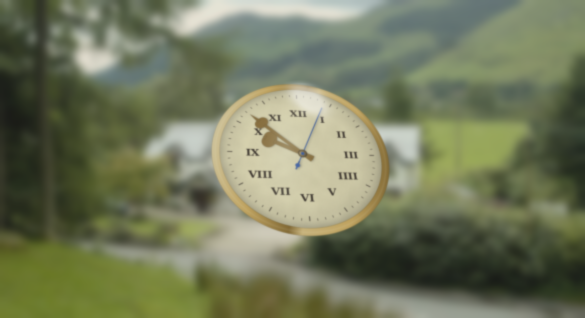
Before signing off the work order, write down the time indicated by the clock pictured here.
9:52:04
